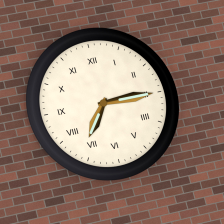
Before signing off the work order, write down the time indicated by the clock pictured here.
7:15
